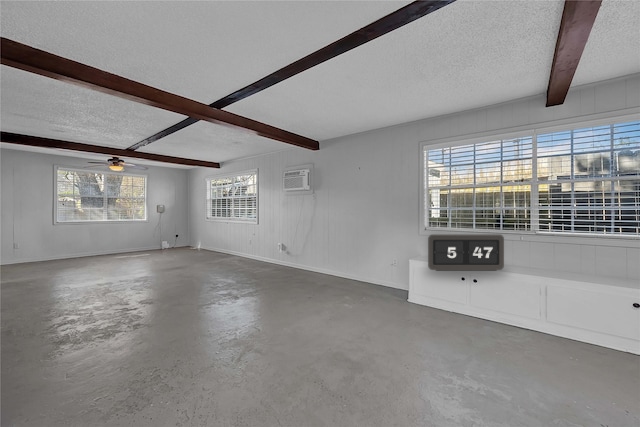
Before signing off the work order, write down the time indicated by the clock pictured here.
5:47
